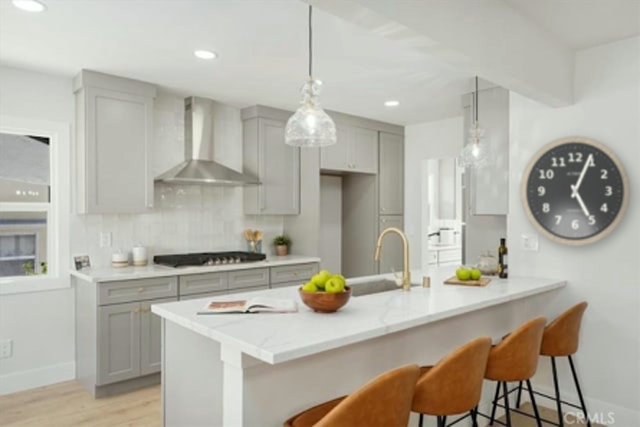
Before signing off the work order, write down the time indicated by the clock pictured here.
5:04
